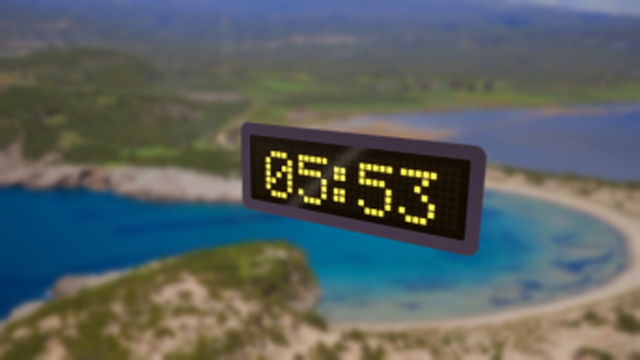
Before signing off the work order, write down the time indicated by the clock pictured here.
5:53
